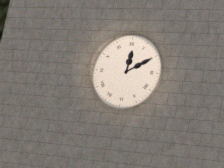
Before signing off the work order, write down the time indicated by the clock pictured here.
12:10
